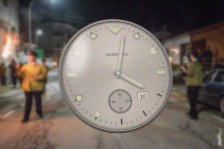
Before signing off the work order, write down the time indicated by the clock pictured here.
4:02
